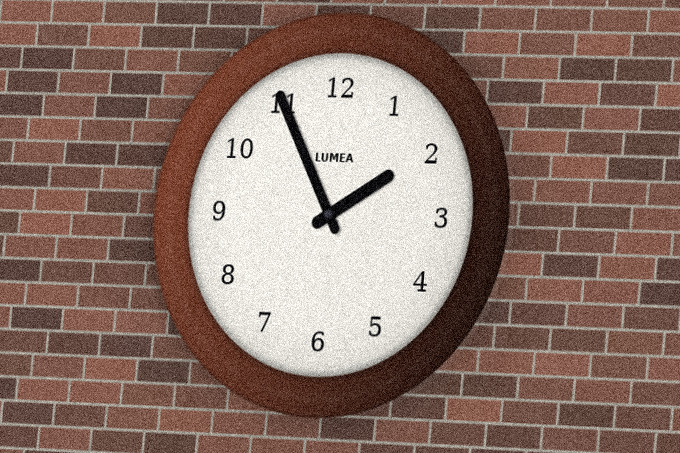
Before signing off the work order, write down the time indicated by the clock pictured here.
1:55
